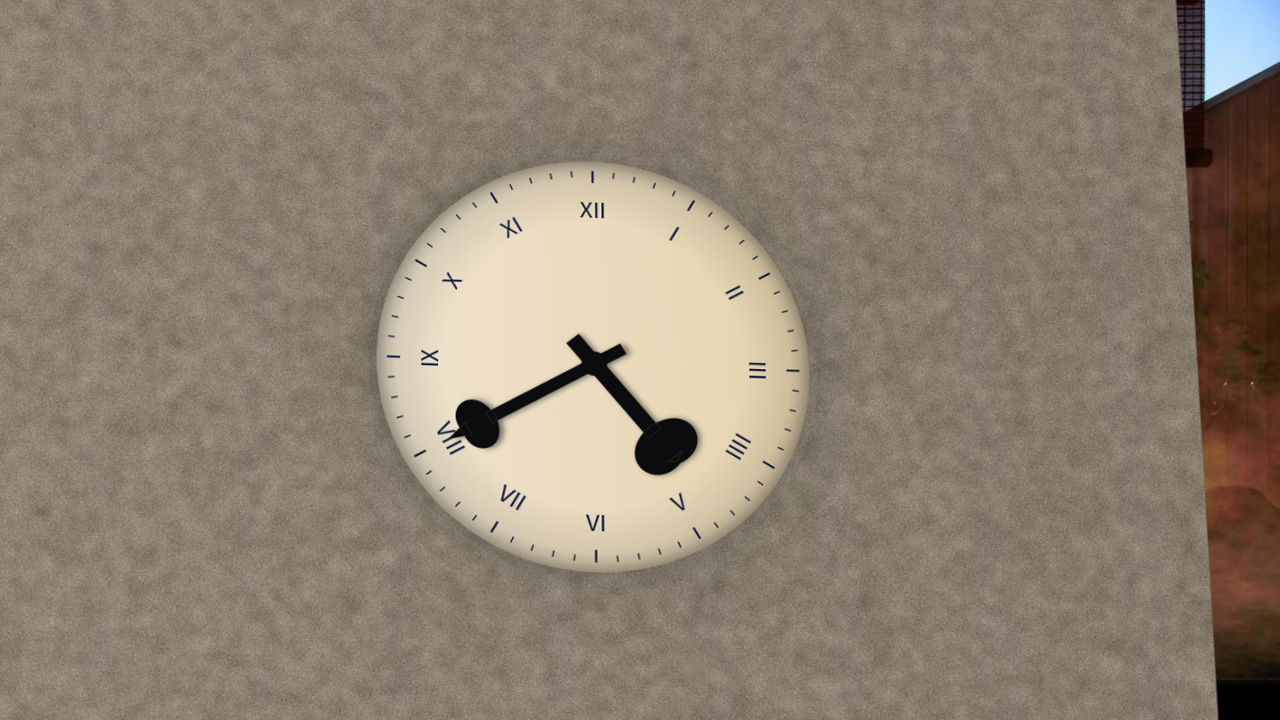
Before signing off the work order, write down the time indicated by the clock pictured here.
4:40
